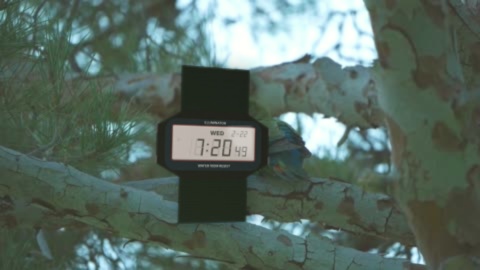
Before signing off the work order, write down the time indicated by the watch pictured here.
7:20:49
